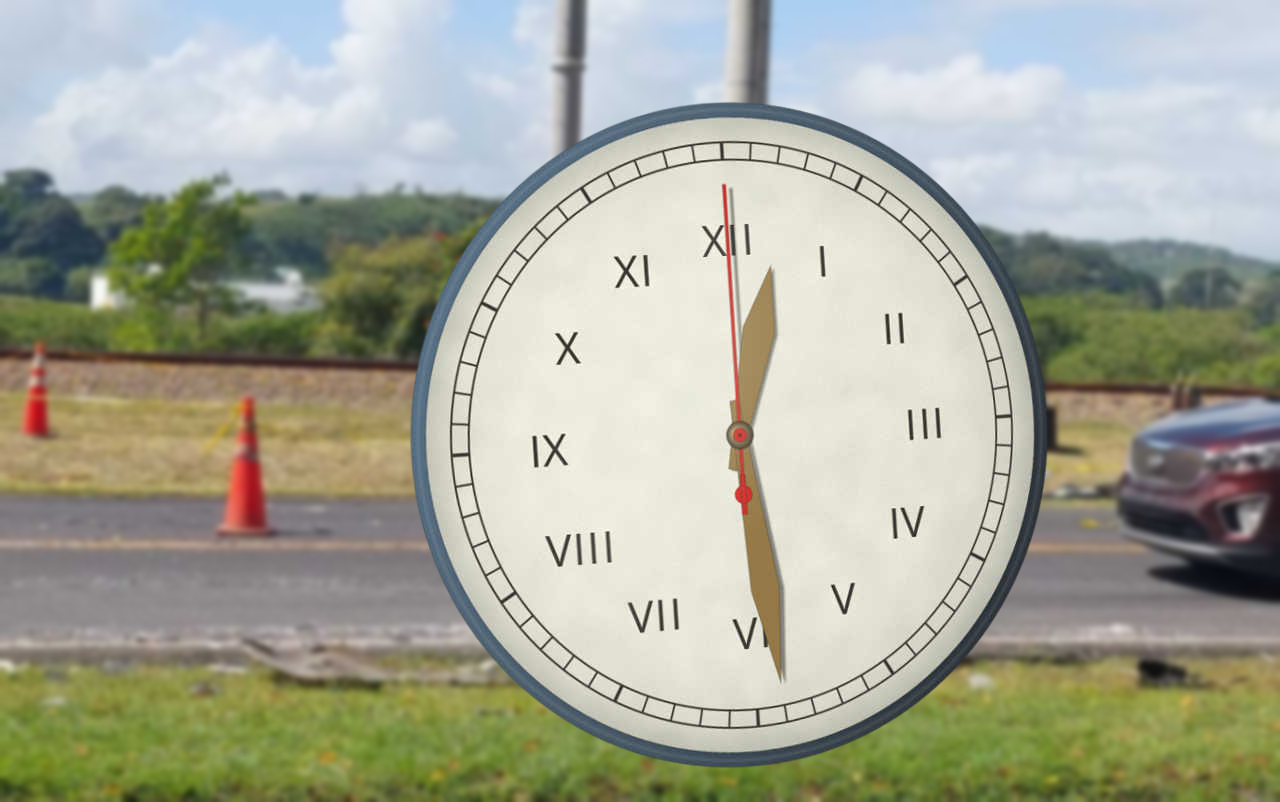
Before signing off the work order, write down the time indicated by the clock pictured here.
12:29:00
